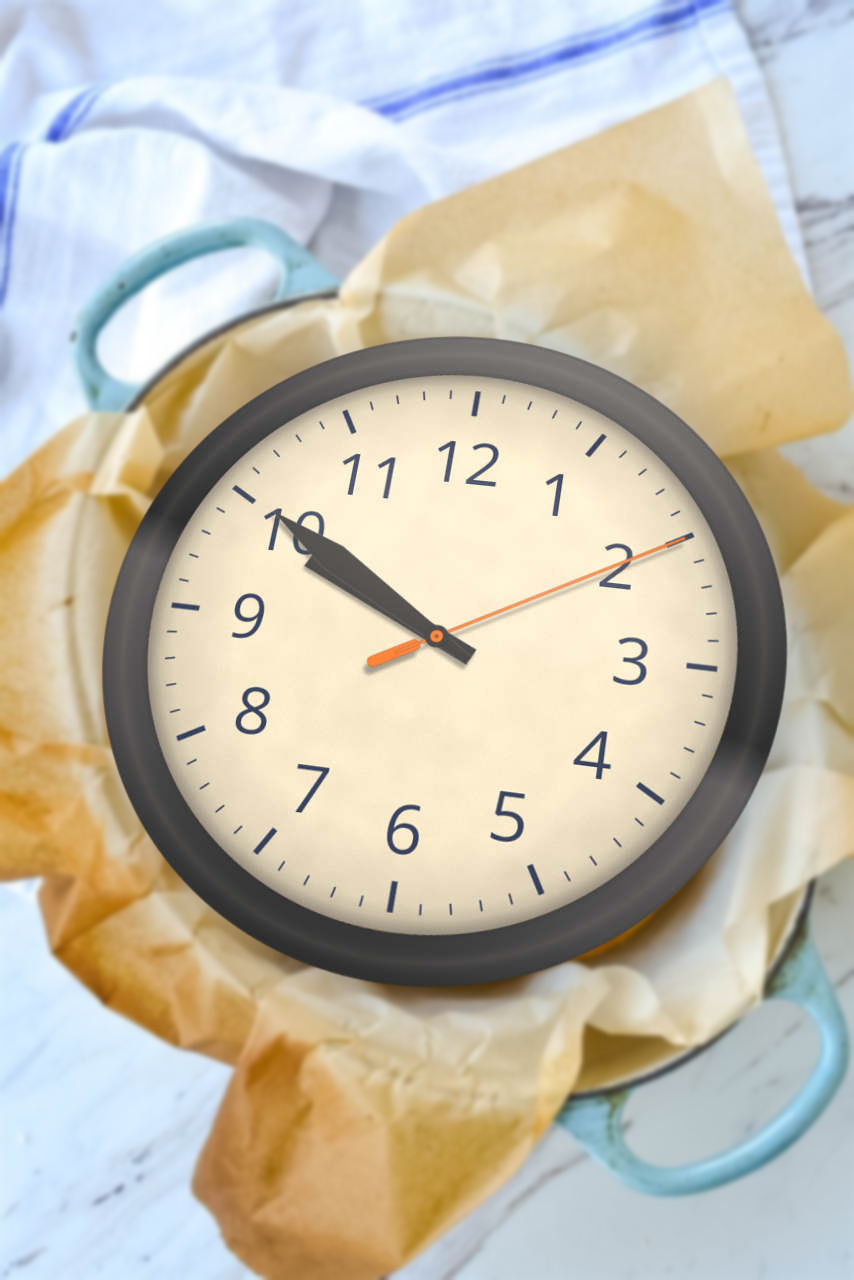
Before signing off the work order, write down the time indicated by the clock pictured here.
9:50:10
